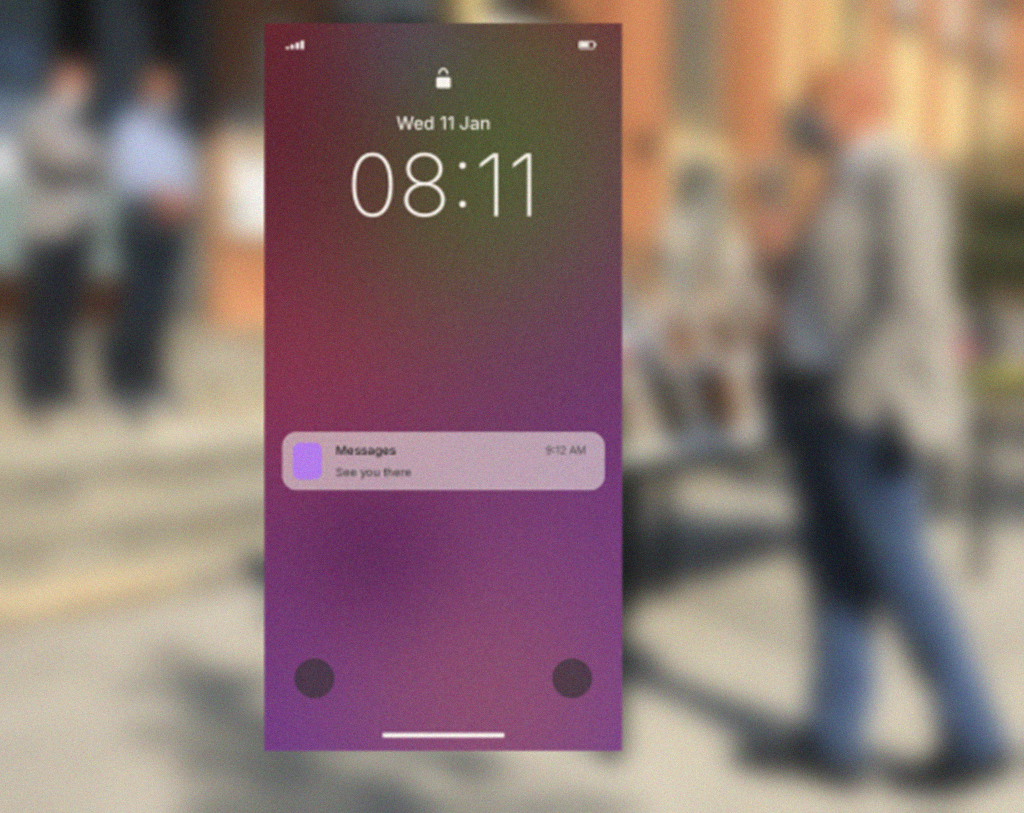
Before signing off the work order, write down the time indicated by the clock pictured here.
8:11
